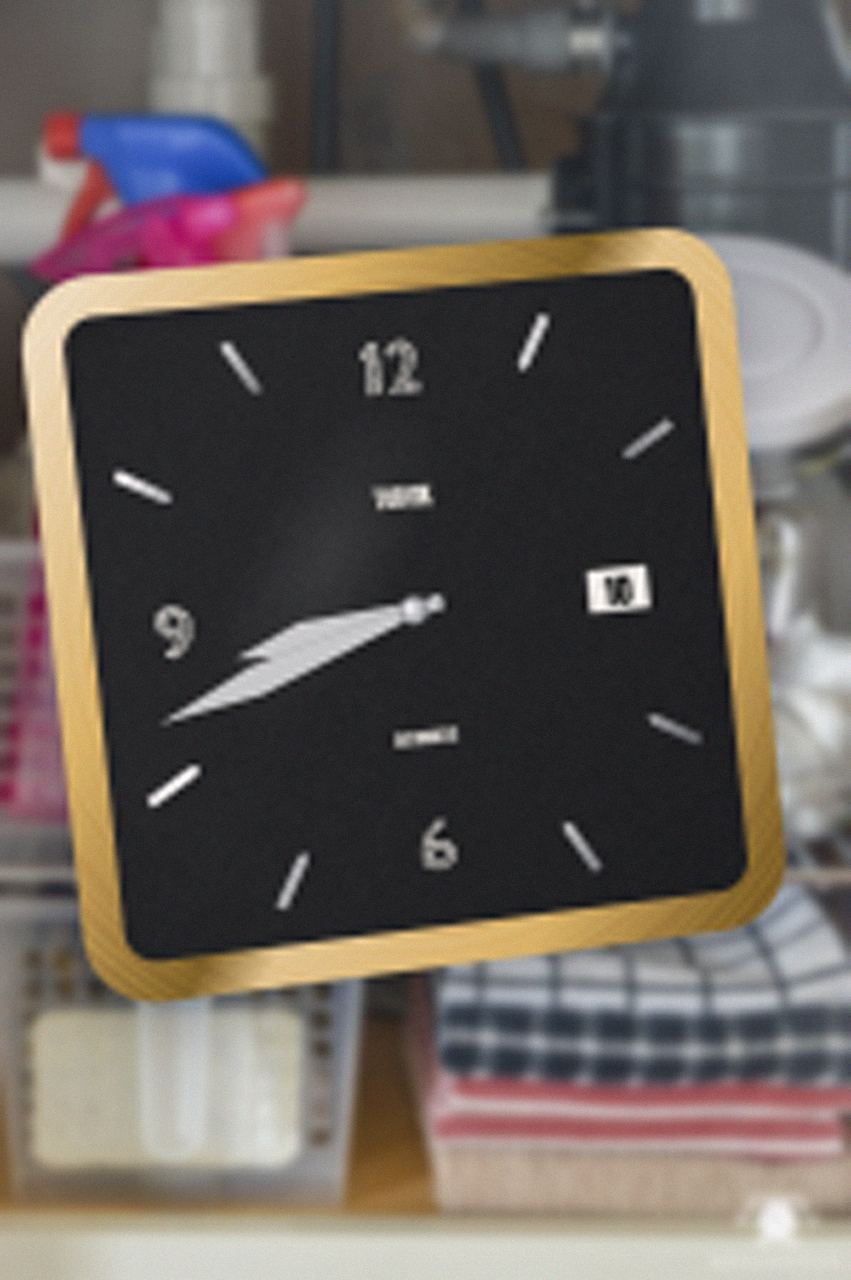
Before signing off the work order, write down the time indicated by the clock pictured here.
8:42
